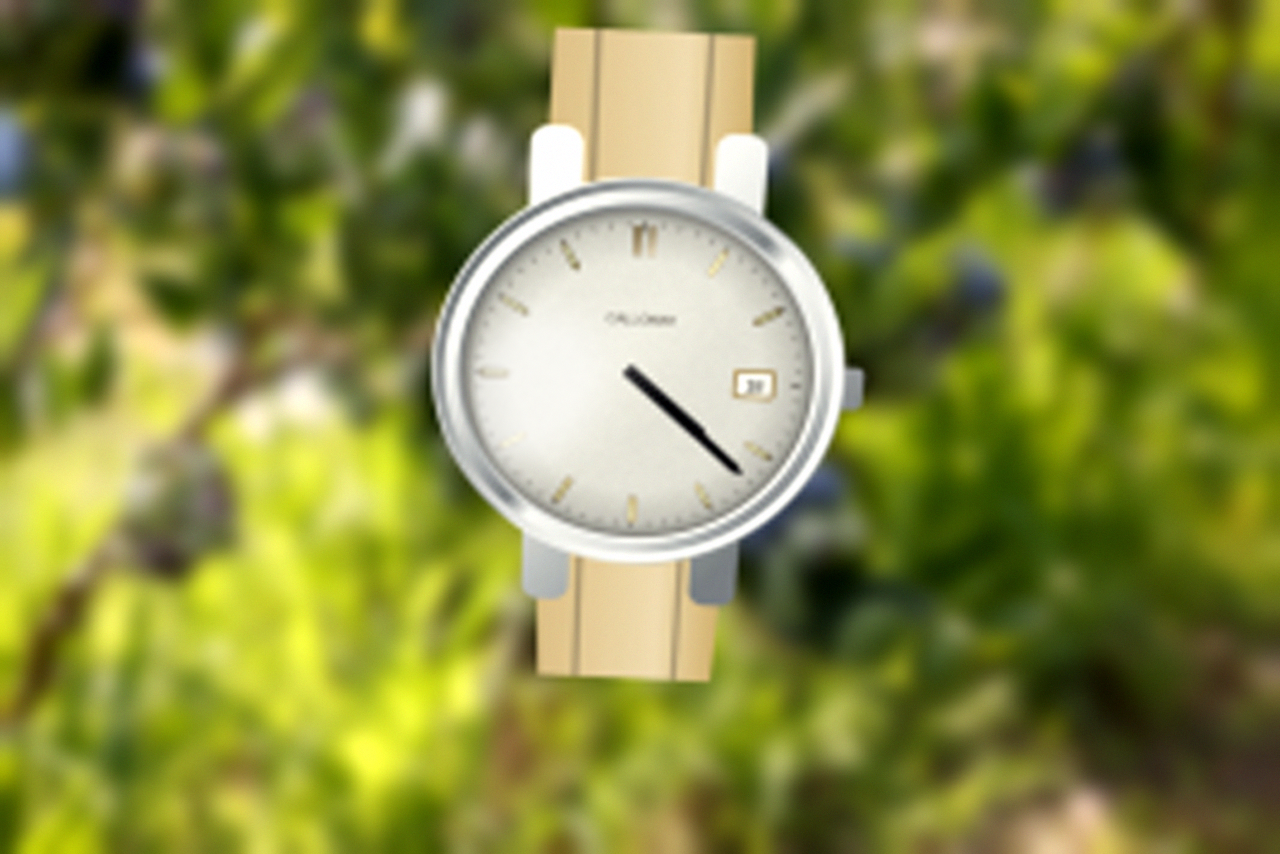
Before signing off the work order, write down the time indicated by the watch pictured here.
4:22
